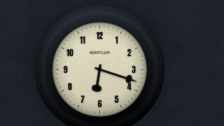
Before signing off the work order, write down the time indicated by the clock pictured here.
6:18
